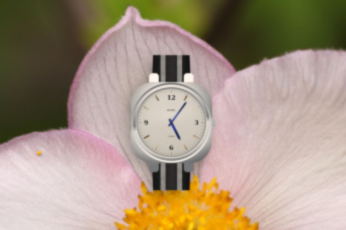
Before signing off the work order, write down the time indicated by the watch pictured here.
5:06
